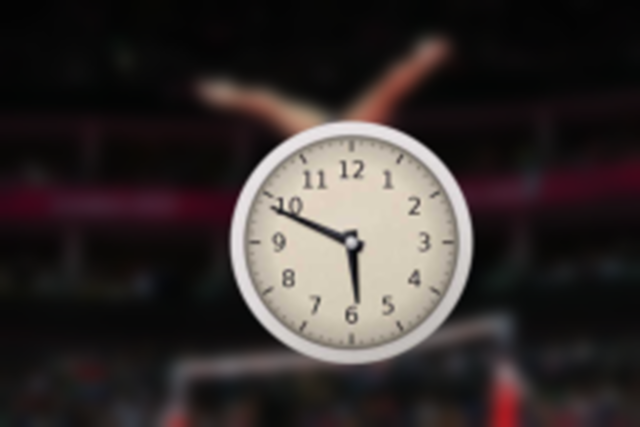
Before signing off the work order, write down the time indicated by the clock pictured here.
5:49
